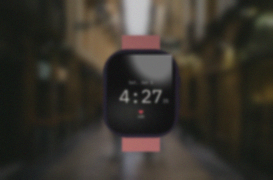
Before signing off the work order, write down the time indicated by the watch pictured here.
4:27
